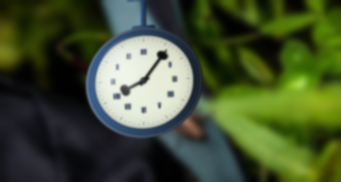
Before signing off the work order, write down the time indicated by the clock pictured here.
8:06
